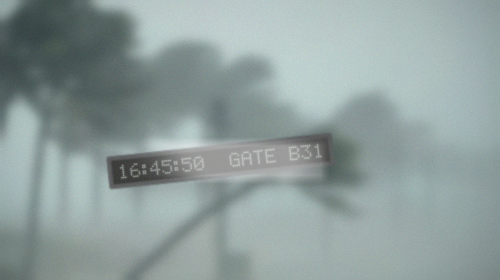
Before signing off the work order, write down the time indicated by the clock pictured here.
16:45:50
